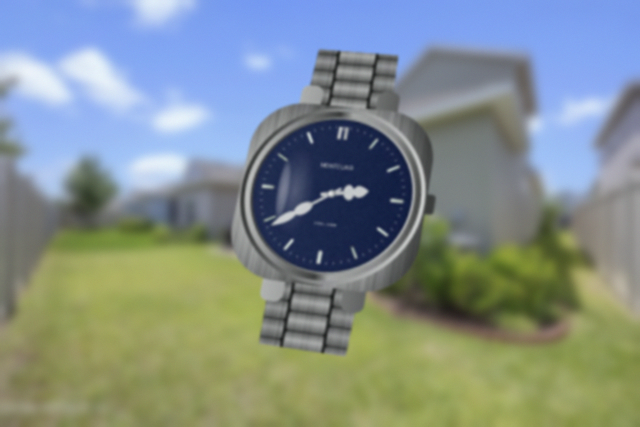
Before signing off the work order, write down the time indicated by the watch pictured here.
2:39
